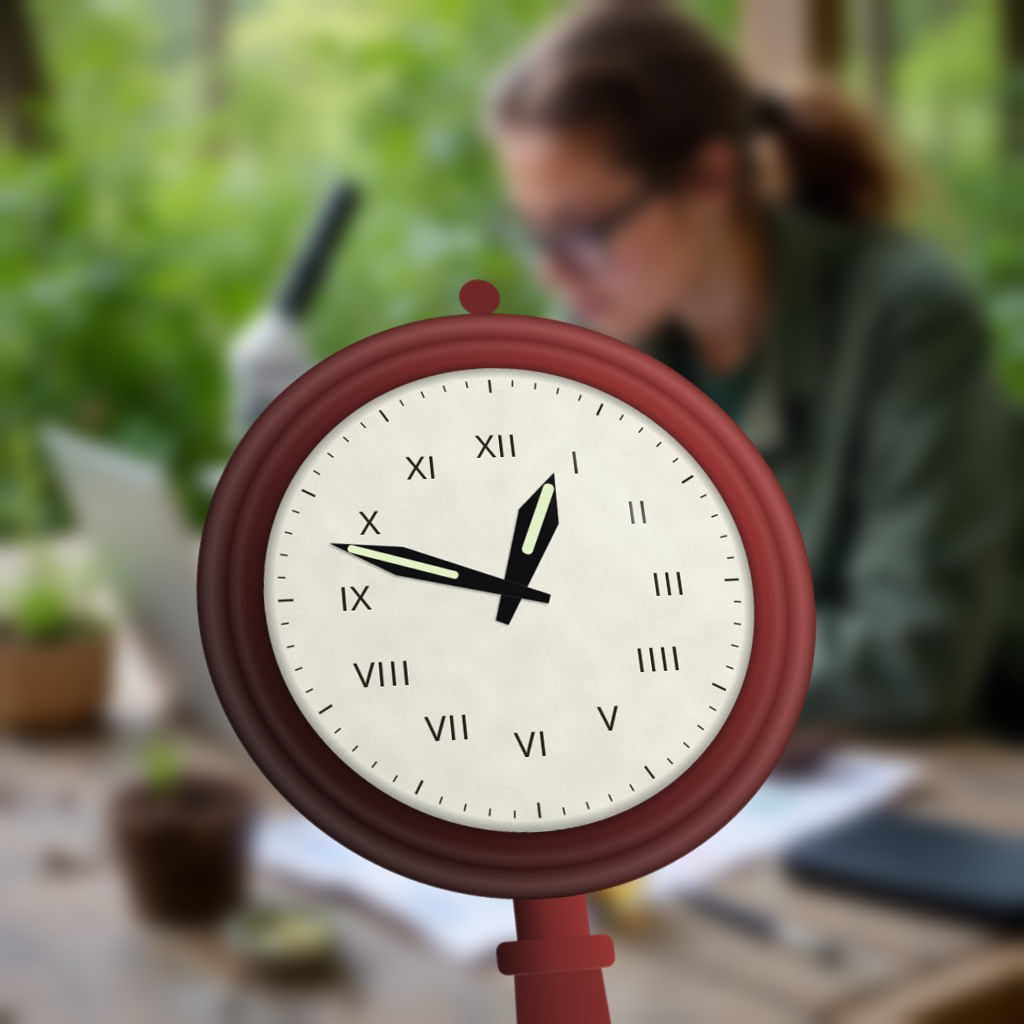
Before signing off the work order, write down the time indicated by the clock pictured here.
12:48
